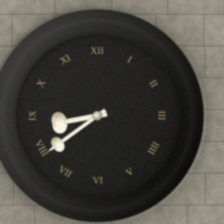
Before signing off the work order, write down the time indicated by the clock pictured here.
8:39
